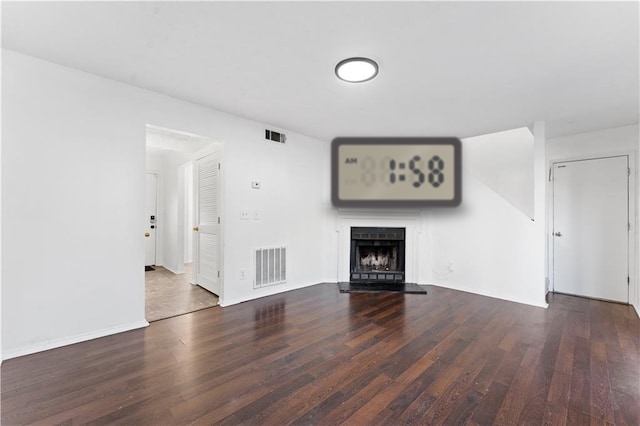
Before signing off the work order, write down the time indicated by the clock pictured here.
1:58
